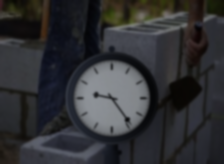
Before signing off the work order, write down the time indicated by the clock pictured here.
9:24
